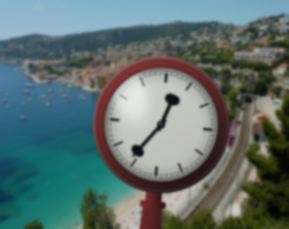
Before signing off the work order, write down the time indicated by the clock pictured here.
12:36
